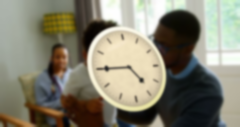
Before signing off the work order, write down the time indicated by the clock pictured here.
4:45
